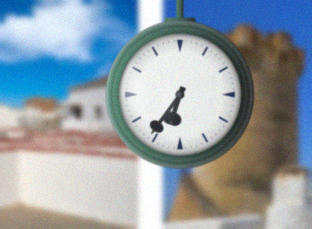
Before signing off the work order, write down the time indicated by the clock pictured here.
6:36
